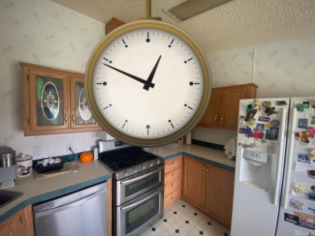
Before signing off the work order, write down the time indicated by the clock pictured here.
12:49
